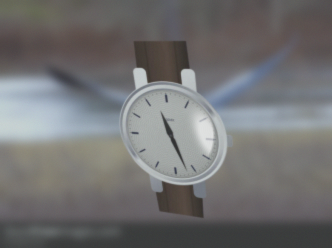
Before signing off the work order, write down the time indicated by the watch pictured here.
11:27
